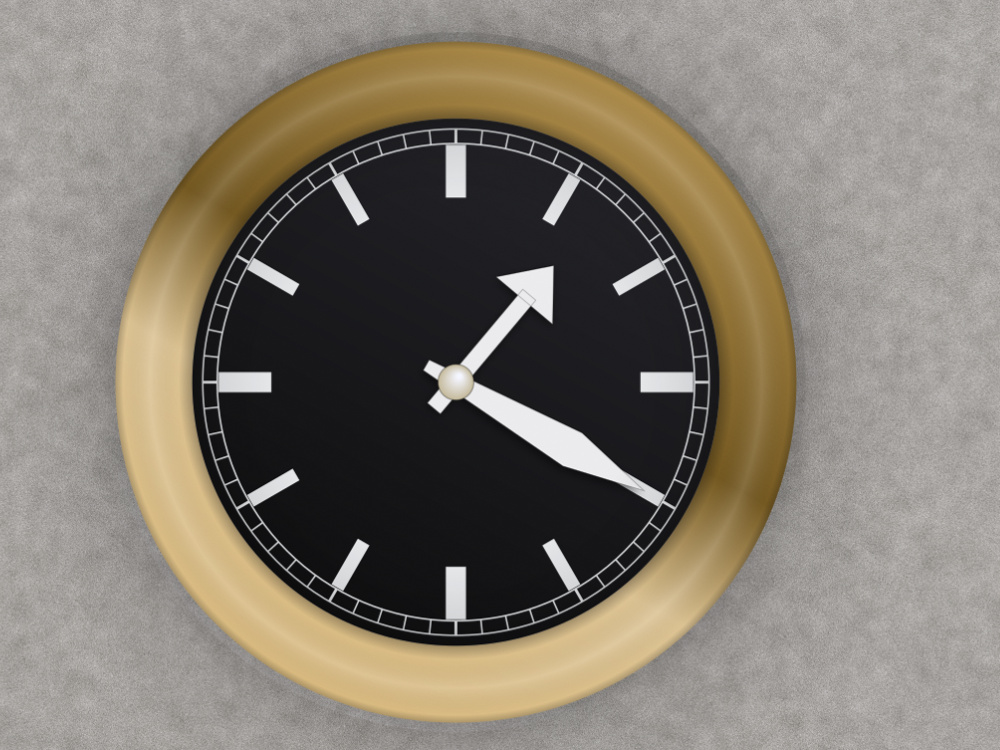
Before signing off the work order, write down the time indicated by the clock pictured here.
1:20
